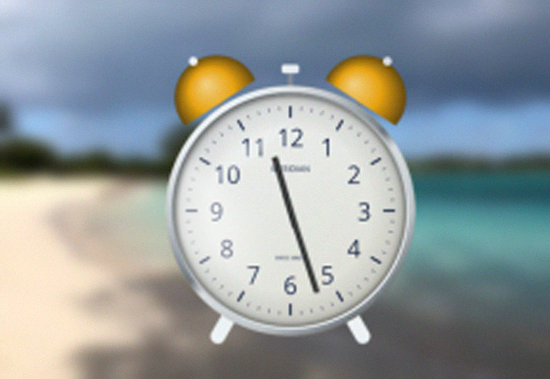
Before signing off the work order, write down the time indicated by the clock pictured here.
11:27
